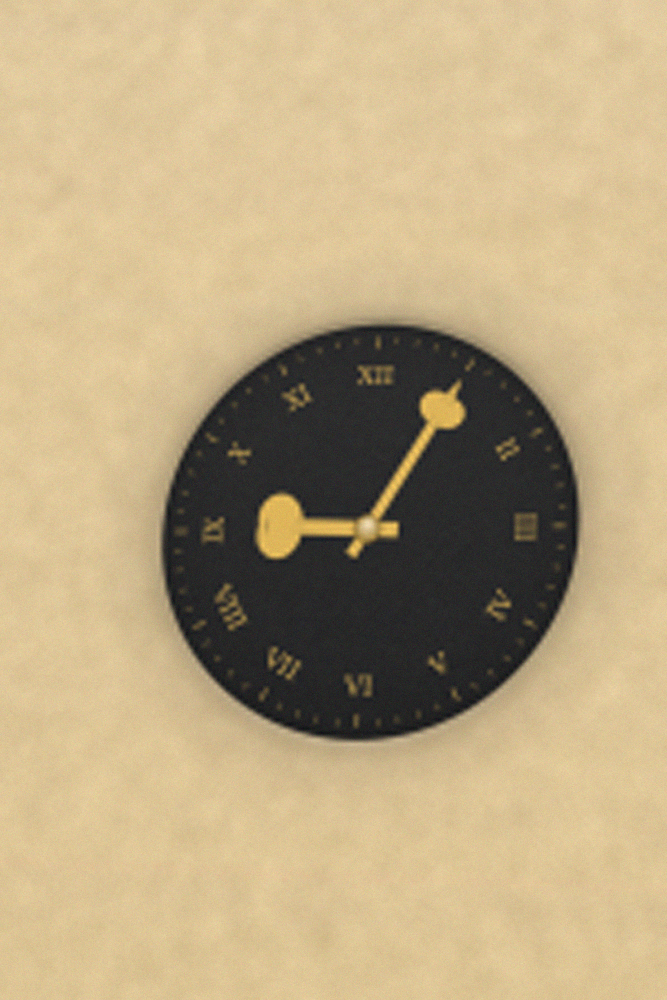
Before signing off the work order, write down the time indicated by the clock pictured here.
9:05
